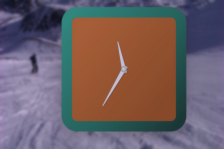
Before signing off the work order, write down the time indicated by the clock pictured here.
11:35
